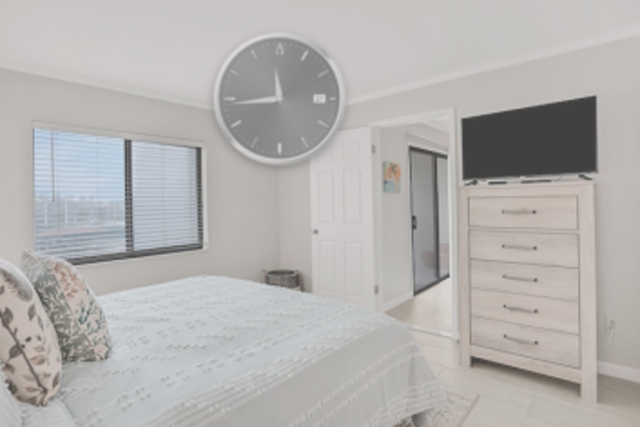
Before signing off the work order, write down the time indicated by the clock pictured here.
11:44
